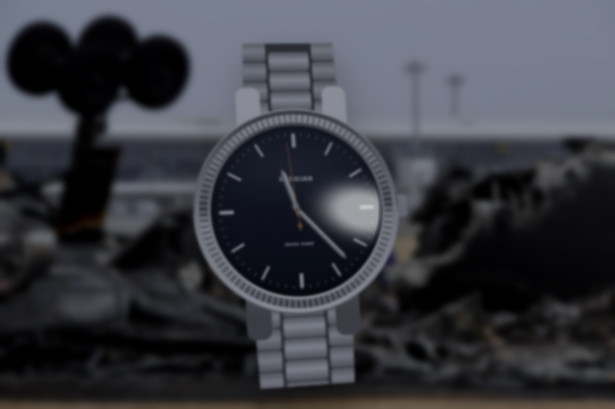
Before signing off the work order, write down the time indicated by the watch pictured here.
11:22:59
